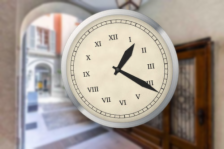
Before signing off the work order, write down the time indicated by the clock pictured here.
1:21
